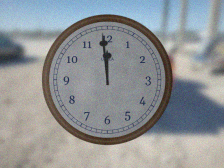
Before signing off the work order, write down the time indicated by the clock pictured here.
11:59
